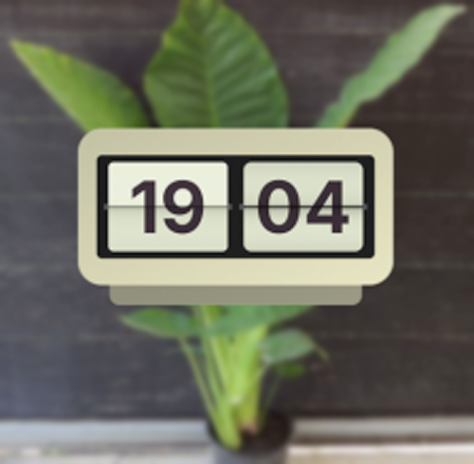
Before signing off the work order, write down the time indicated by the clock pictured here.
19:04
